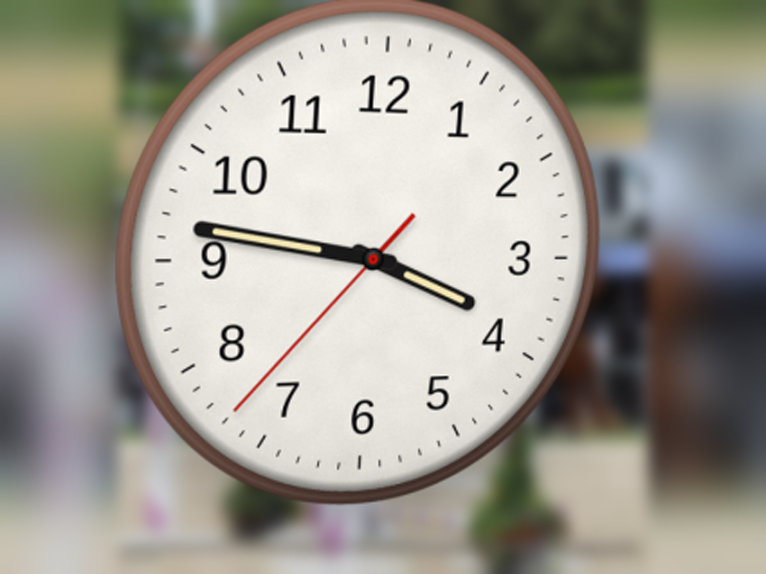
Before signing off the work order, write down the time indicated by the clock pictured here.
3:46:37
